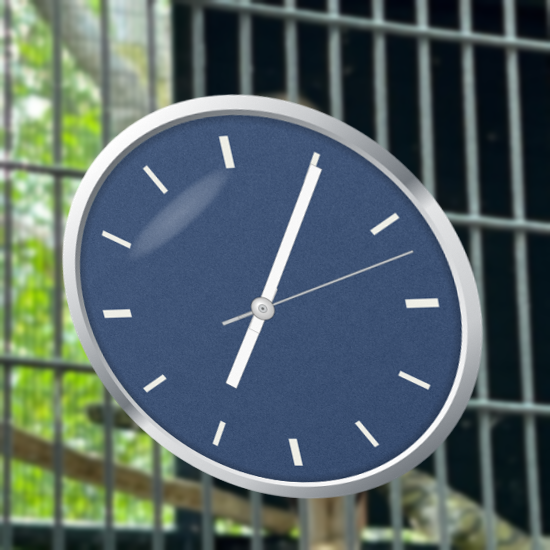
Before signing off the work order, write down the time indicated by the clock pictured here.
7:05:12
